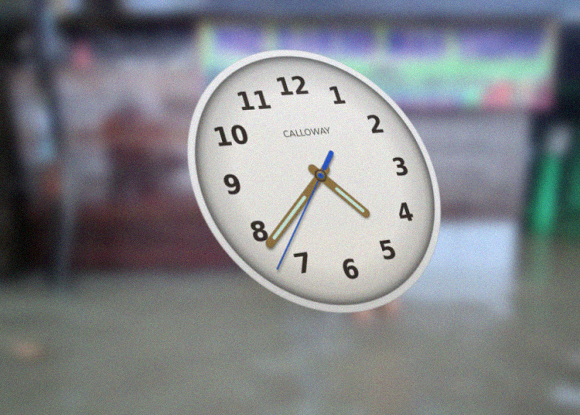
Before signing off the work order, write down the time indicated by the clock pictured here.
4:38:37
